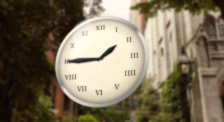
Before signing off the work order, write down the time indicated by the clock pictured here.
1:45
